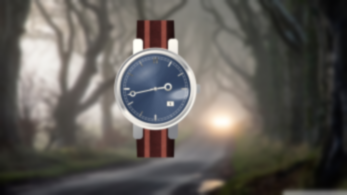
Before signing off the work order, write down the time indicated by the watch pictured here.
2:43
